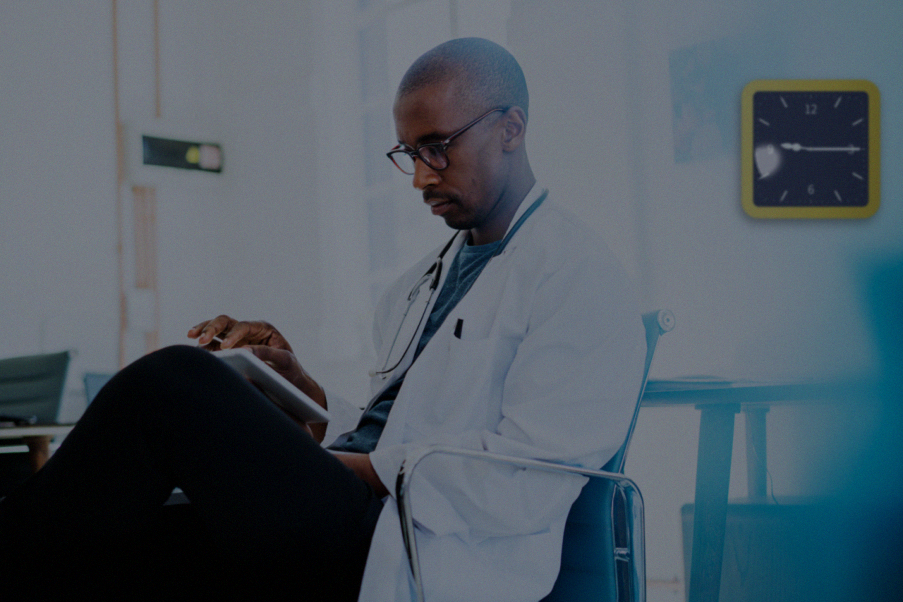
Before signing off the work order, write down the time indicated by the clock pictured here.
9:15
